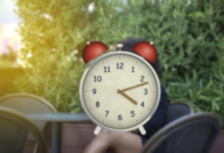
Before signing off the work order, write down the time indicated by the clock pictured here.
4:12
